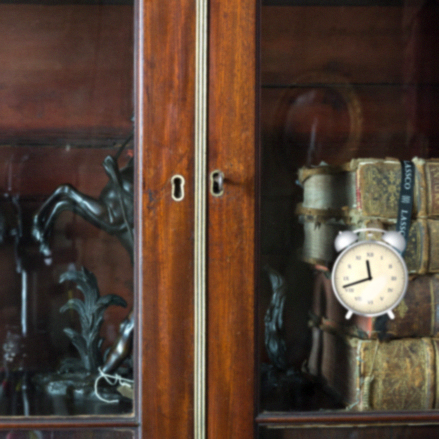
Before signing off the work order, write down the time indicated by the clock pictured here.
11:42
